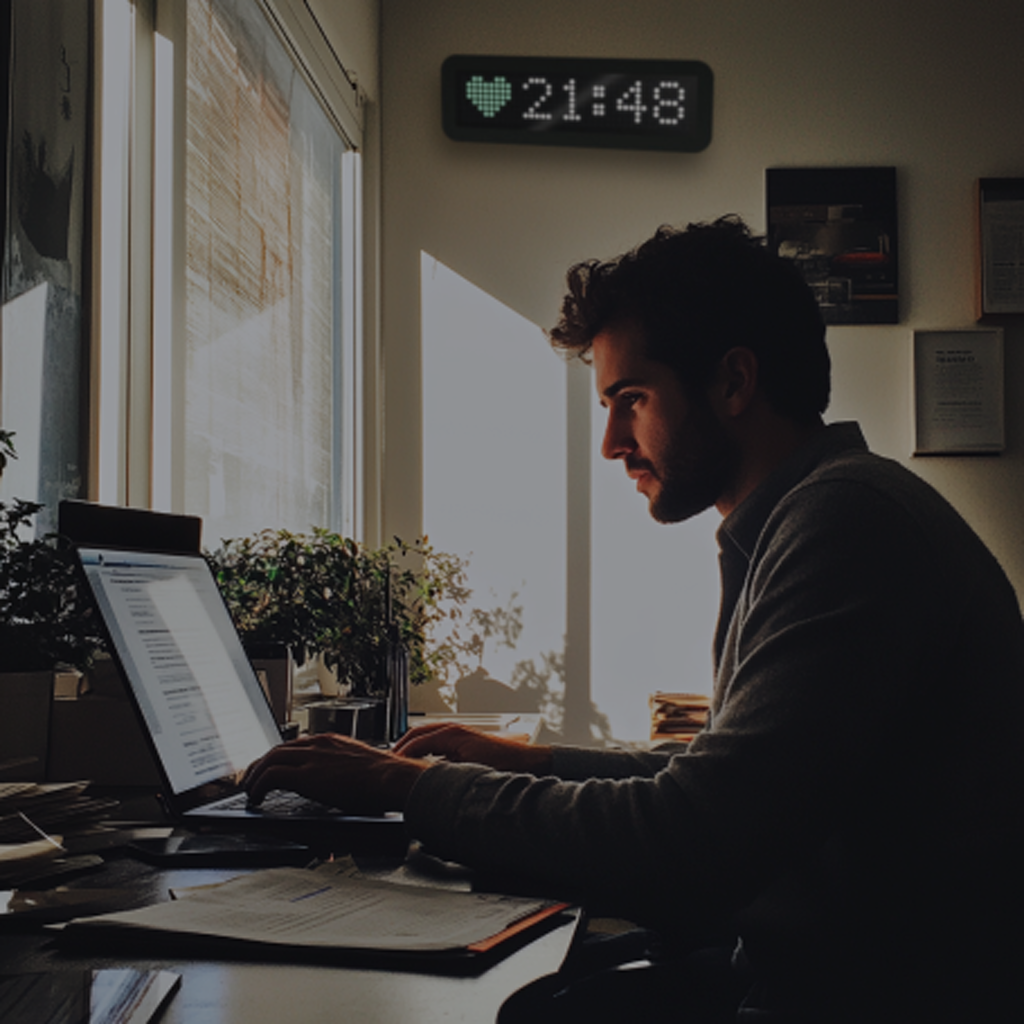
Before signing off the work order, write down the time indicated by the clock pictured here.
21:48
